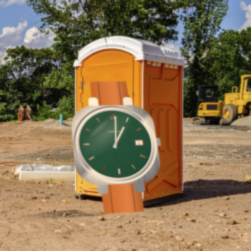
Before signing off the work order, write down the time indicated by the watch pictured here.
1:01
